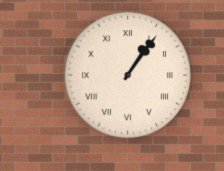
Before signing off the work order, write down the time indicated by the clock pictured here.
1:06
